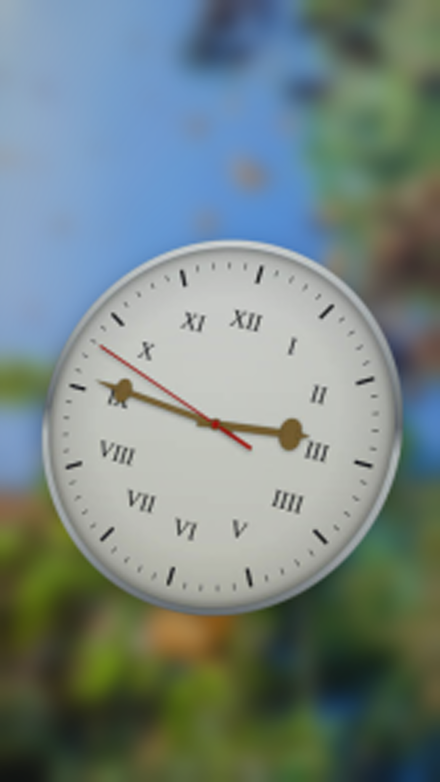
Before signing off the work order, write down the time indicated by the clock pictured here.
2:45:48
